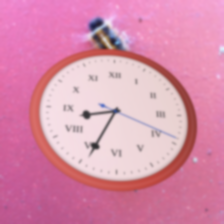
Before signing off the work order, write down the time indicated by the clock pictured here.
8:34:19
